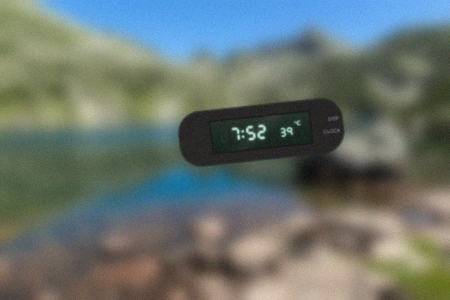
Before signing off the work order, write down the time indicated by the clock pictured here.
7:52
